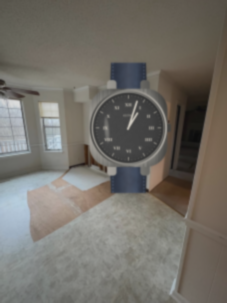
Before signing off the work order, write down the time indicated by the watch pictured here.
1:03
